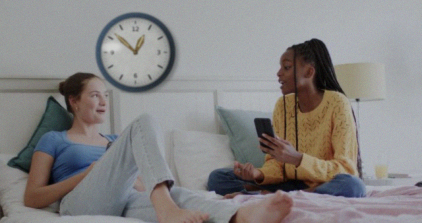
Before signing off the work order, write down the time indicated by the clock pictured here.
12:52
